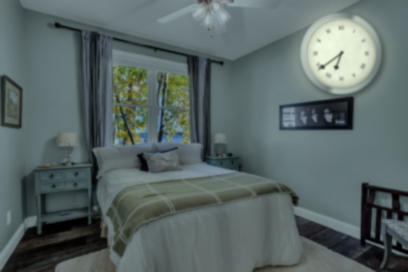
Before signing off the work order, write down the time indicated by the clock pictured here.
6:39
